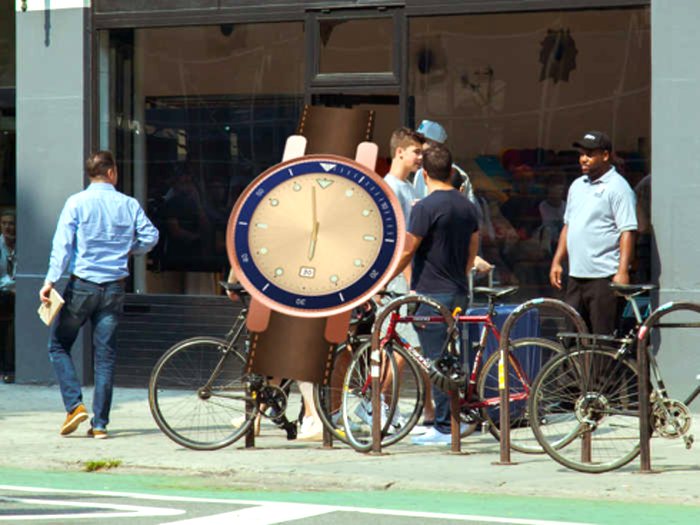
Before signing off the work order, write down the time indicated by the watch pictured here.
5:58
